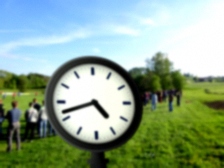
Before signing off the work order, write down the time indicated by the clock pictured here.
4:42
